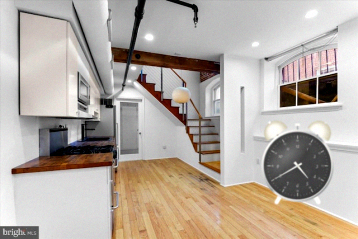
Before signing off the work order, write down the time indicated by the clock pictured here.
4:40
